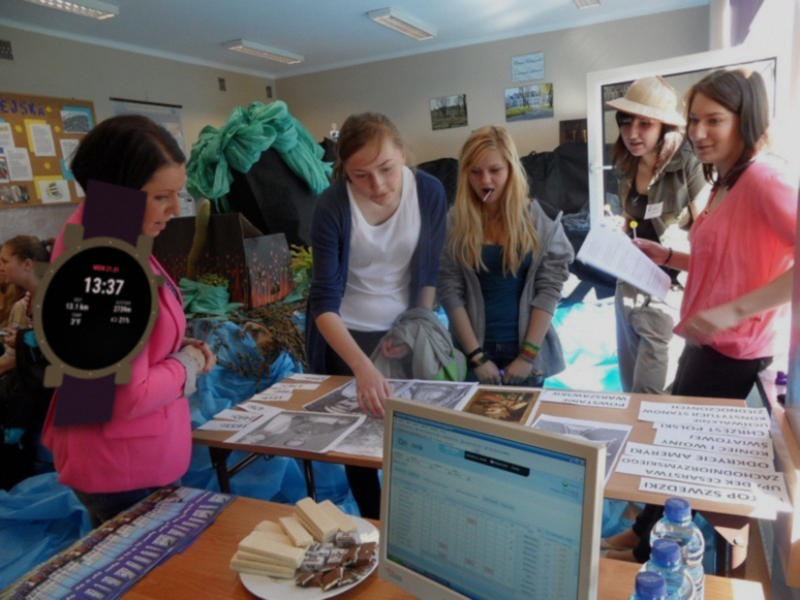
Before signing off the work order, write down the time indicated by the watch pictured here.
13:37
